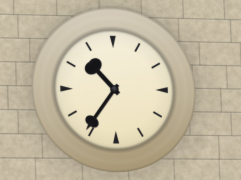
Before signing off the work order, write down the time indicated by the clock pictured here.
10:36
